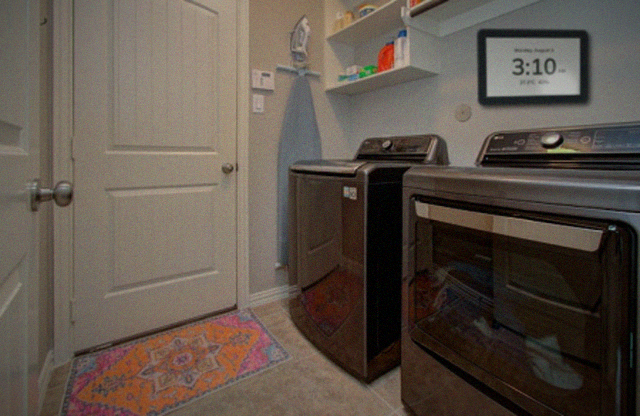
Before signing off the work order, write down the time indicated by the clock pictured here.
3:10
